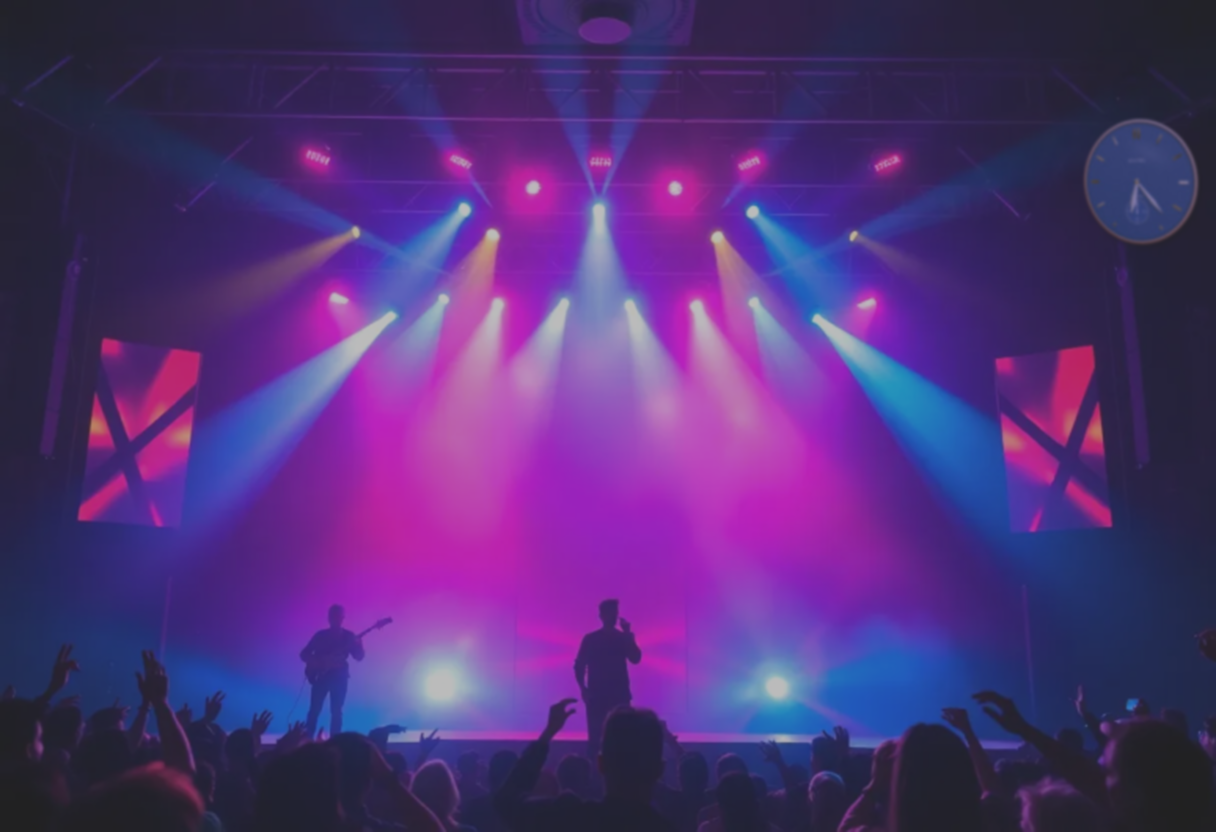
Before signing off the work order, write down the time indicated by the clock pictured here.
6:23
